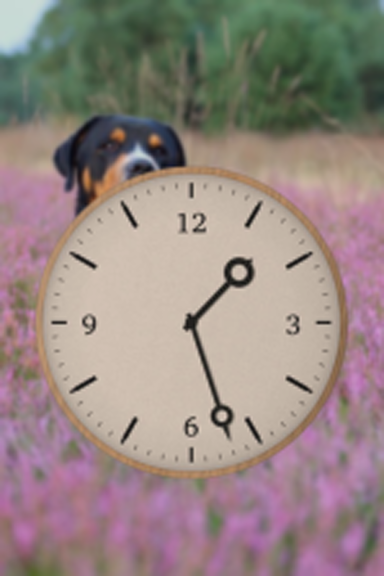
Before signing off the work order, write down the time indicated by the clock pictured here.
1:27
